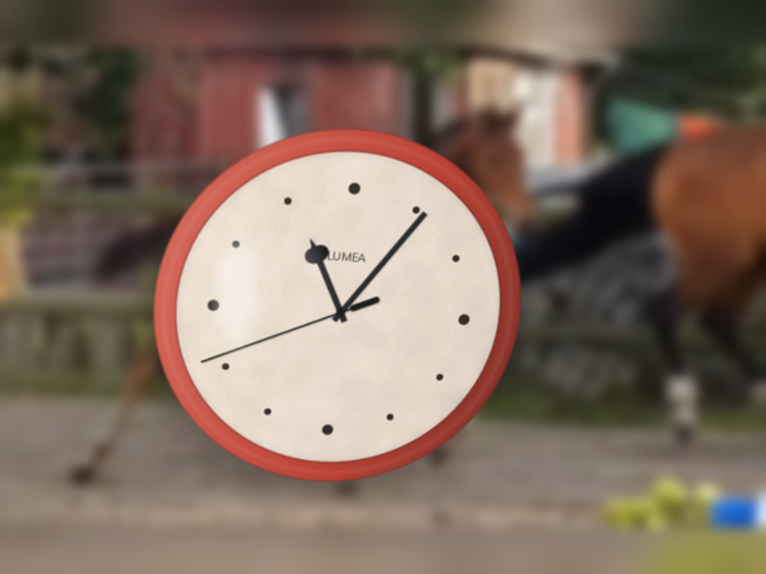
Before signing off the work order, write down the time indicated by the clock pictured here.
11:05:41
